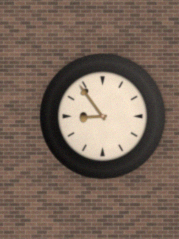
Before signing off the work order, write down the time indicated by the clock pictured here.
8:54
